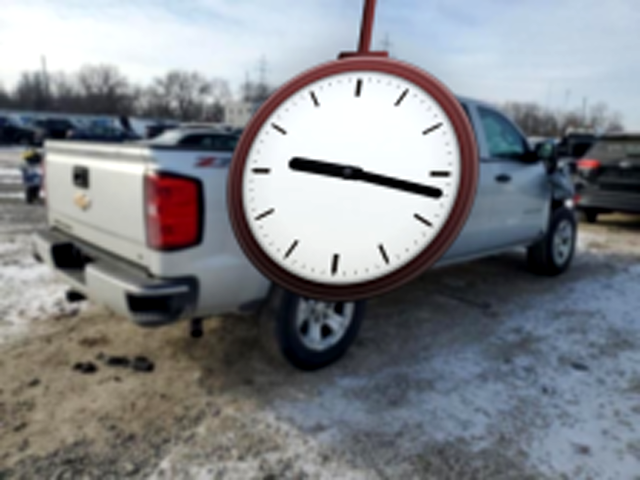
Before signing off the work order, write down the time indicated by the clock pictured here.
9:17
